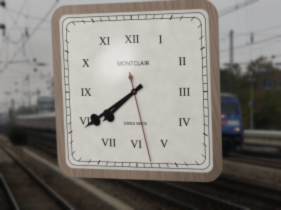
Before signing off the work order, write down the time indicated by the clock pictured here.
7:39:28
